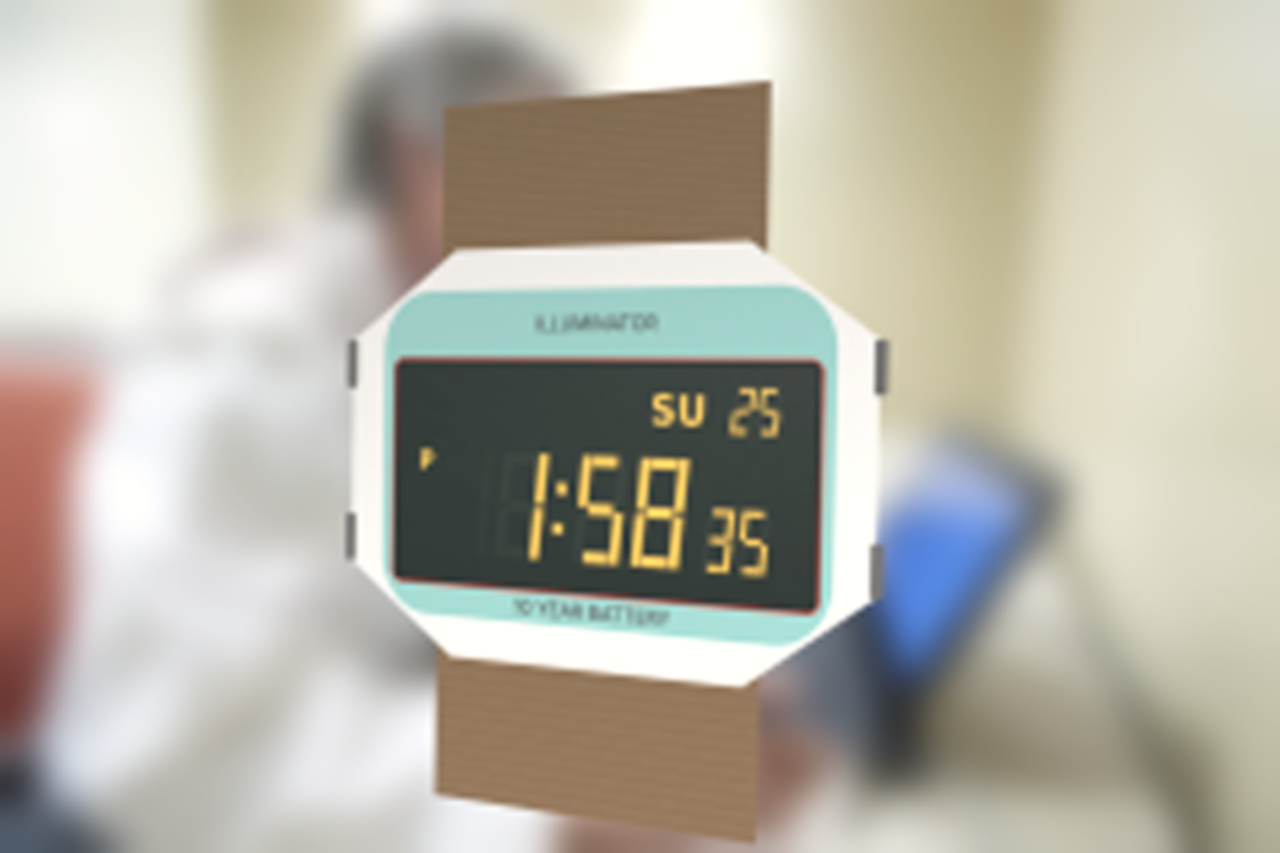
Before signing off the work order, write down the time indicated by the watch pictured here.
1:58:35
